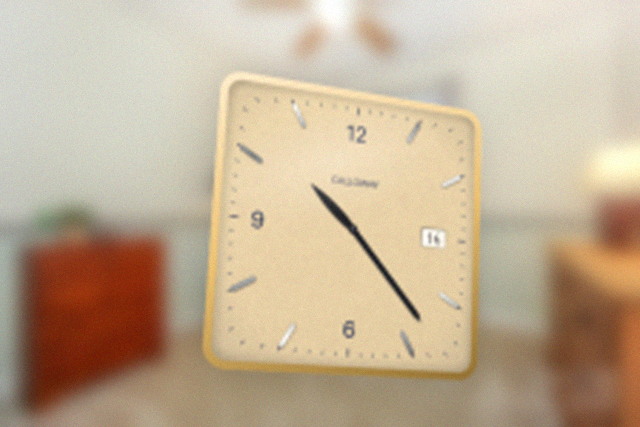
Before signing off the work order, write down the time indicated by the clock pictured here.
10:23
